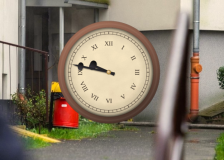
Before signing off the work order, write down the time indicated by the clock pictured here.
9:47
